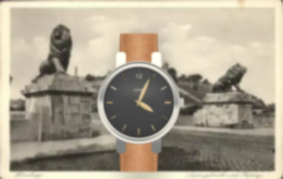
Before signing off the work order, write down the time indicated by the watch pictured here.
4:04
